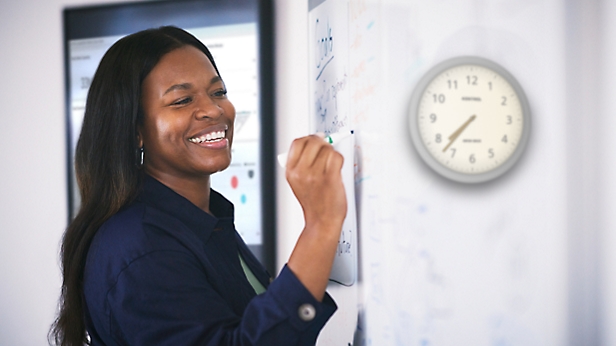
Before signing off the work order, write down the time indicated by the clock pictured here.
7:37
